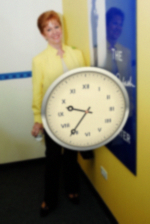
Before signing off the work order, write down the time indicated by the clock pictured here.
9:36
